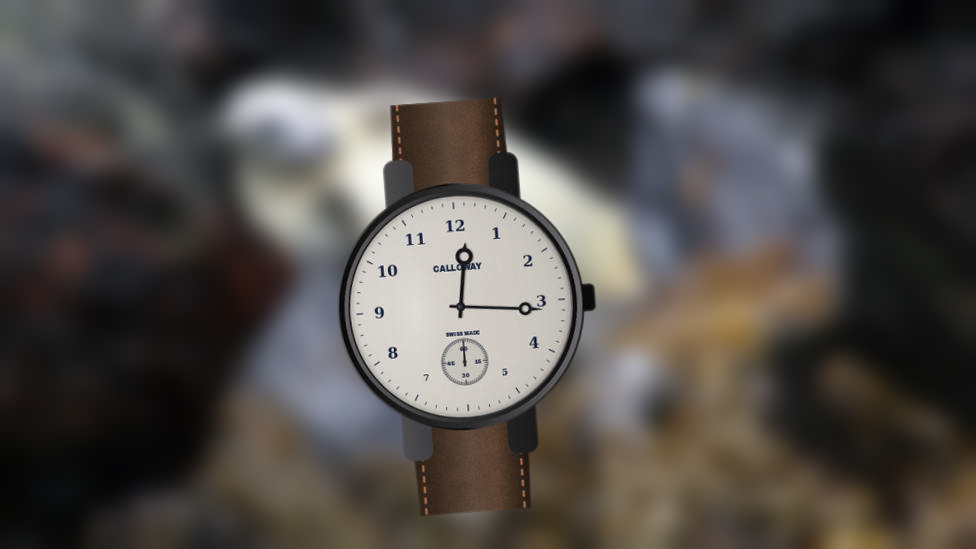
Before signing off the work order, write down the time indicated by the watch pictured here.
12:16
